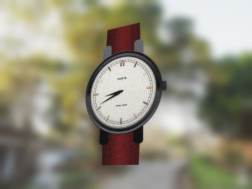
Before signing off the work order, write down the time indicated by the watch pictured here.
8:41
